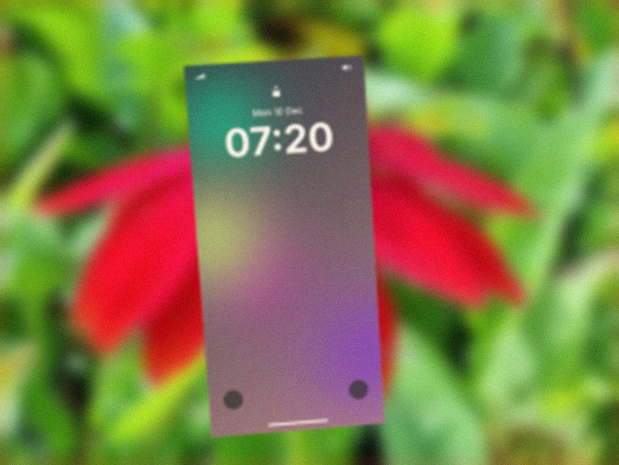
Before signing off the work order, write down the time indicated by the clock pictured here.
7:20
